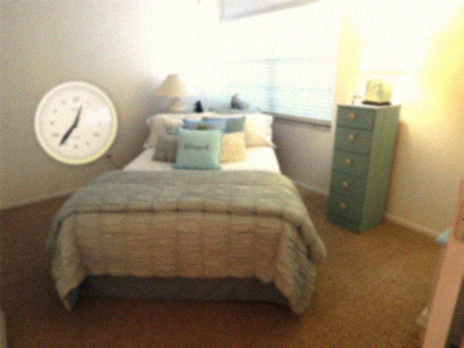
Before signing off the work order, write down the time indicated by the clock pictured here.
12:36
